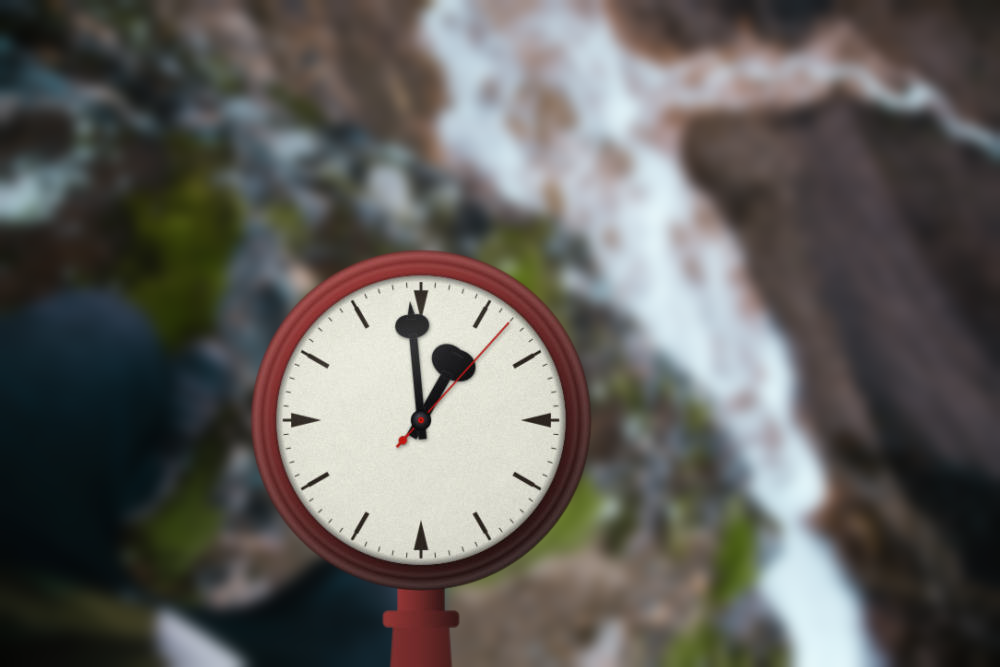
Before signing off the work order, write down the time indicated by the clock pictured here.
12:59:07
